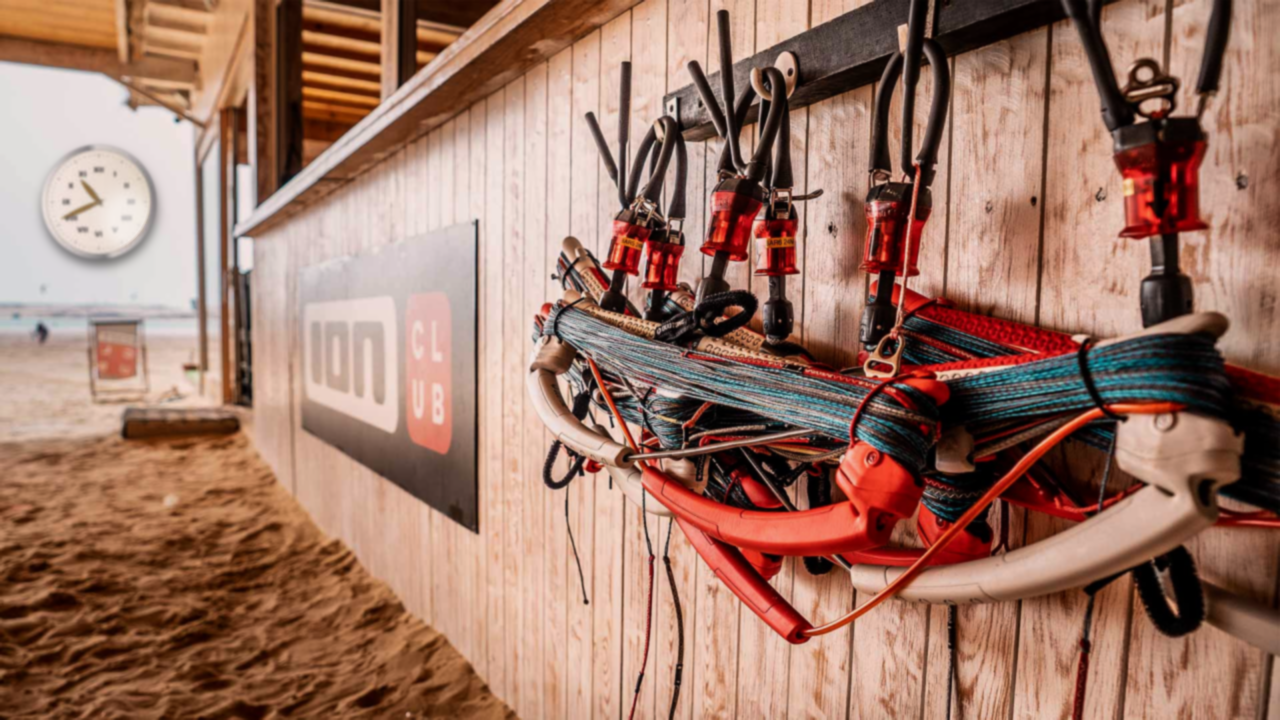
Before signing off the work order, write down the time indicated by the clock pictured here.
10:41
